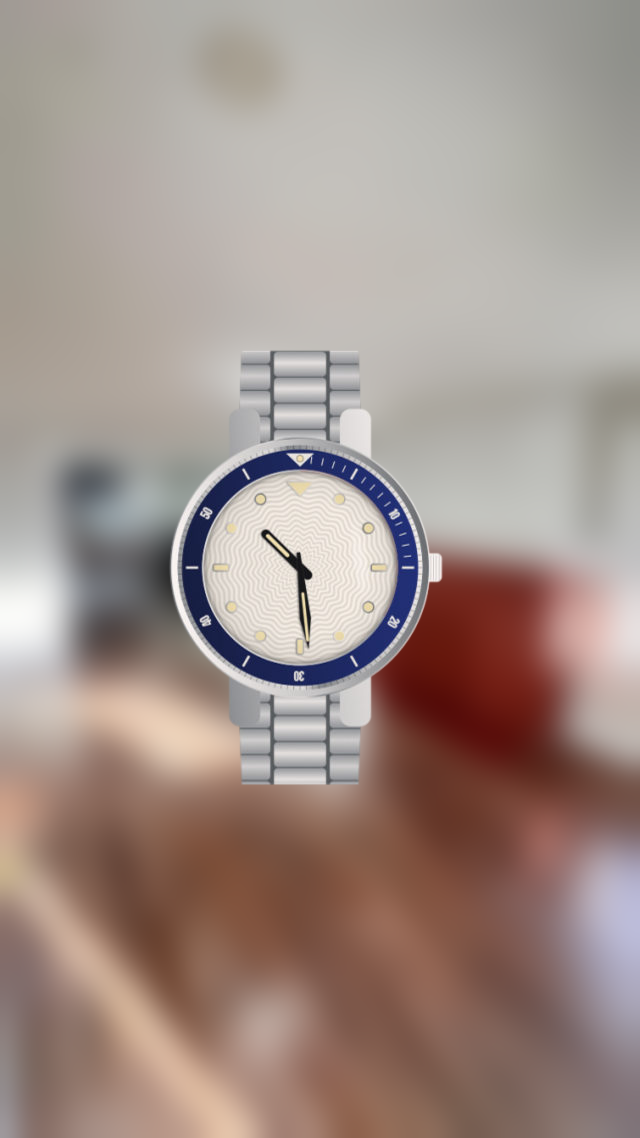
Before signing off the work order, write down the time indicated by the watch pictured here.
10:29
